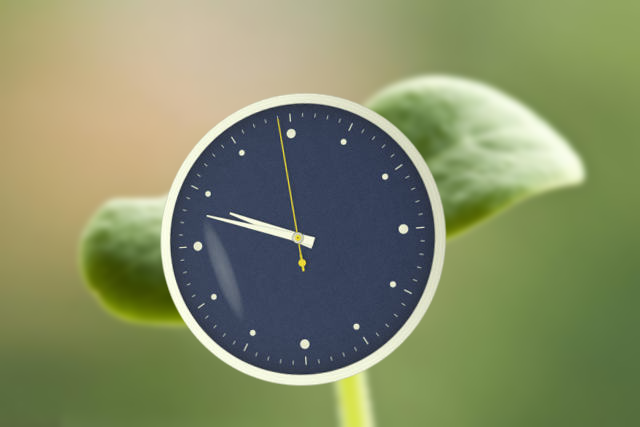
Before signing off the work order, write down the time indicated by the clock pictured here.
9:47:59
